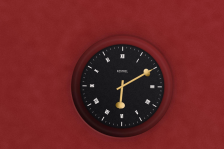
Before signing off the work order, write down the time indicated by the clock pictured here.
6:10
